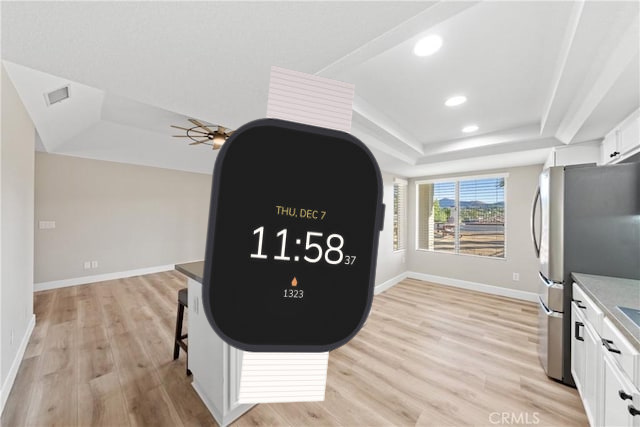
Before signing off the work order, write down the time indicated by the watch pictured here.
11:58:37
